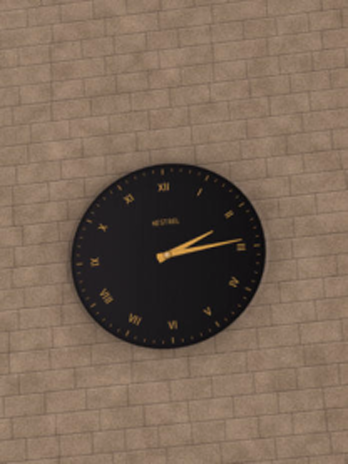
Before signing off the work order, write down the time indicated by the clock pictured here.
2:14
